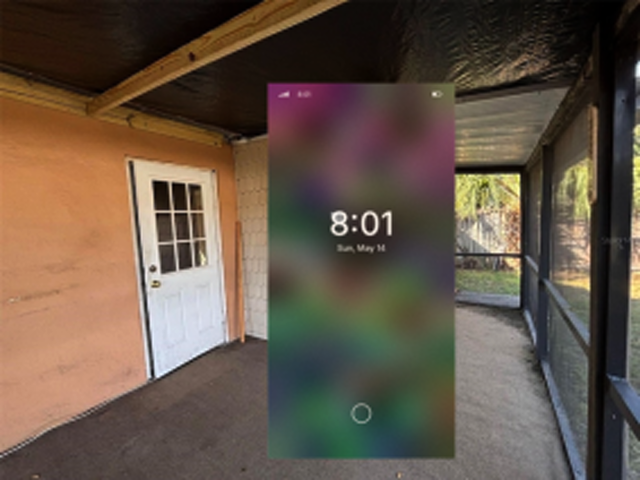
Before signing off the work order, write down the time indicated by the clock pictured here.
8:01
